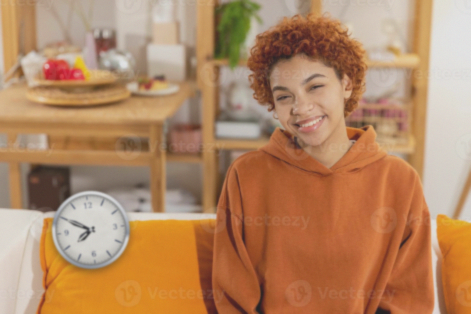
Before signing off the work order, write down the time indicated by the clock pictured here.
7:50
